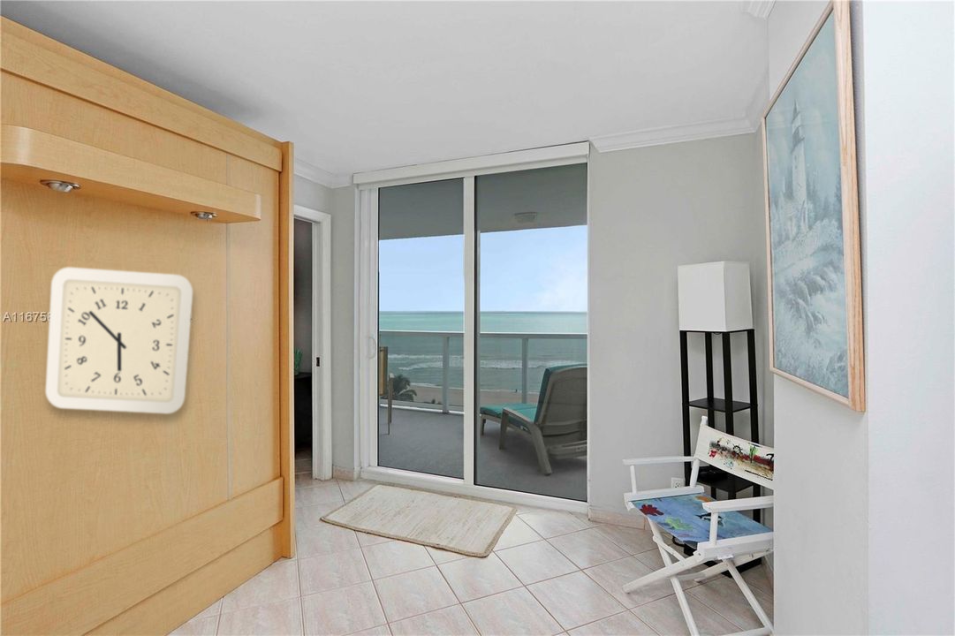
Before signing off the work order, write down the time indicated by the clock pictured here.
5:52
